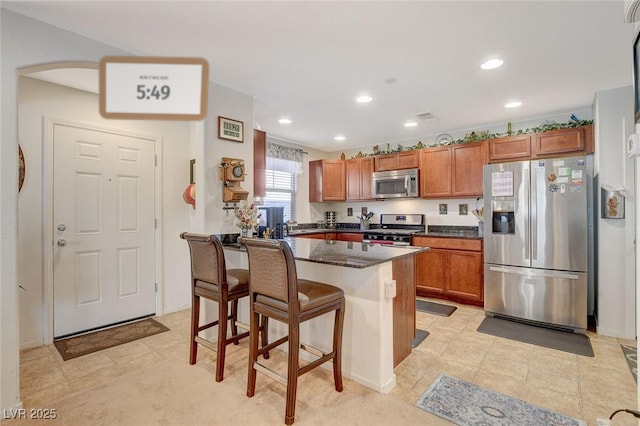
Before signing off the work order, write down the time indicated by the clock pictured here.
5:49
